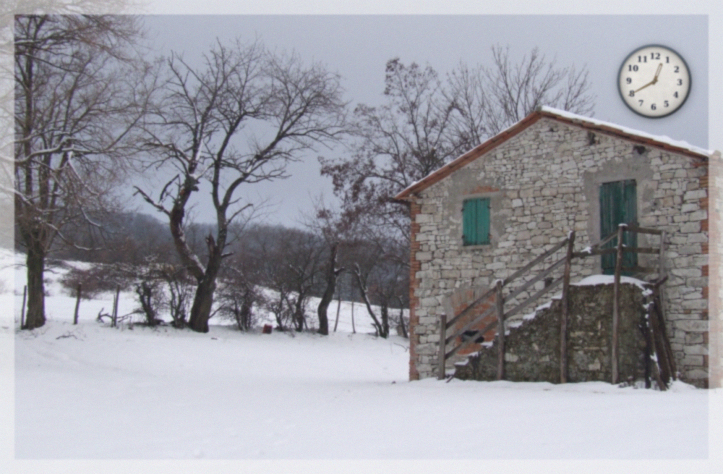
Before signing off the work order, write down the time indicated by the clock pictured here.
12:40
